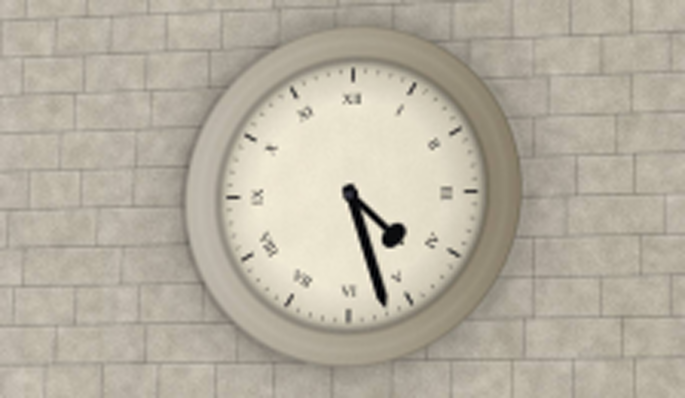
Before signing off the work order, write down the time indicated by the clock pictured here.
4:27
